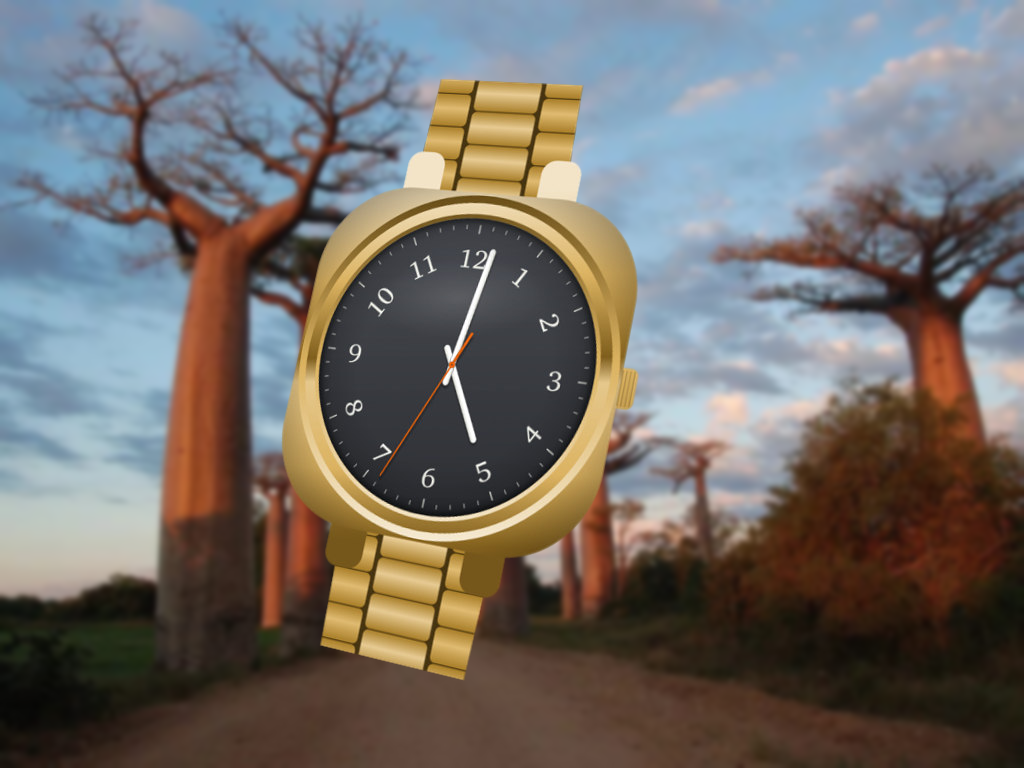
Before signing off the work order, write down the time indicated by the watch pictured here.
5:01:34
